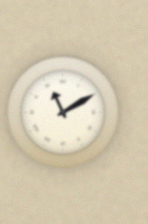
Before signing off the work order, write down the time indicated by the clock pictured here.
11:10
